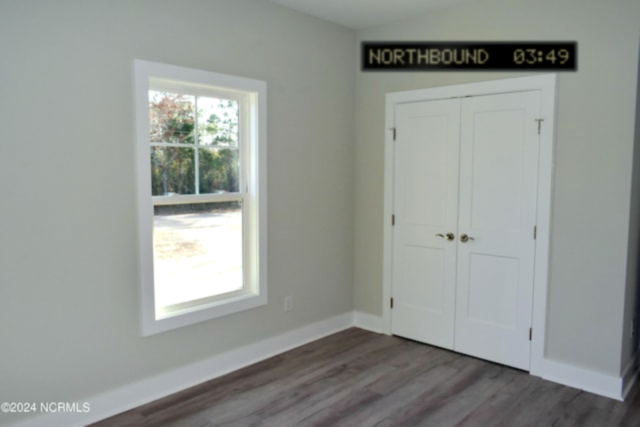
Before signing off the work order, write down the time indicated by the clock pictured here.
3:49
